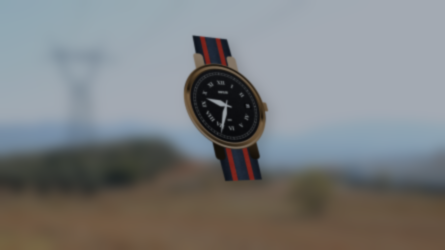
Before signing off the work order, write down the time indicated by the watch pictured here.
9:34
